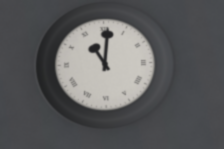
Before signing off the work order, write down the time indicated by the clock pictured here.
11:01
